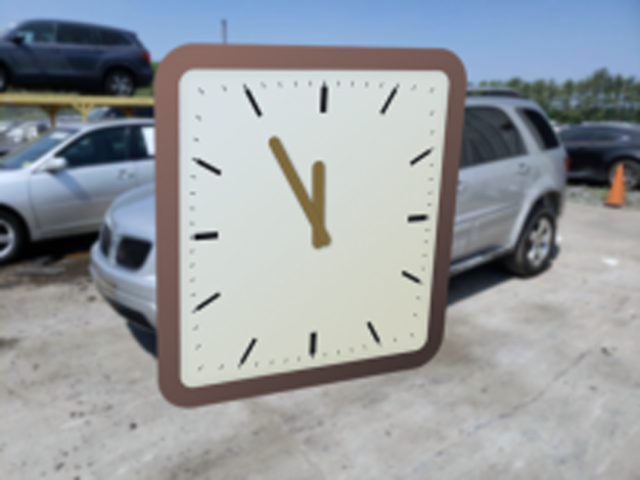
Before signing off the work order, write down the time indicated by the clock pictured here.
11:55
